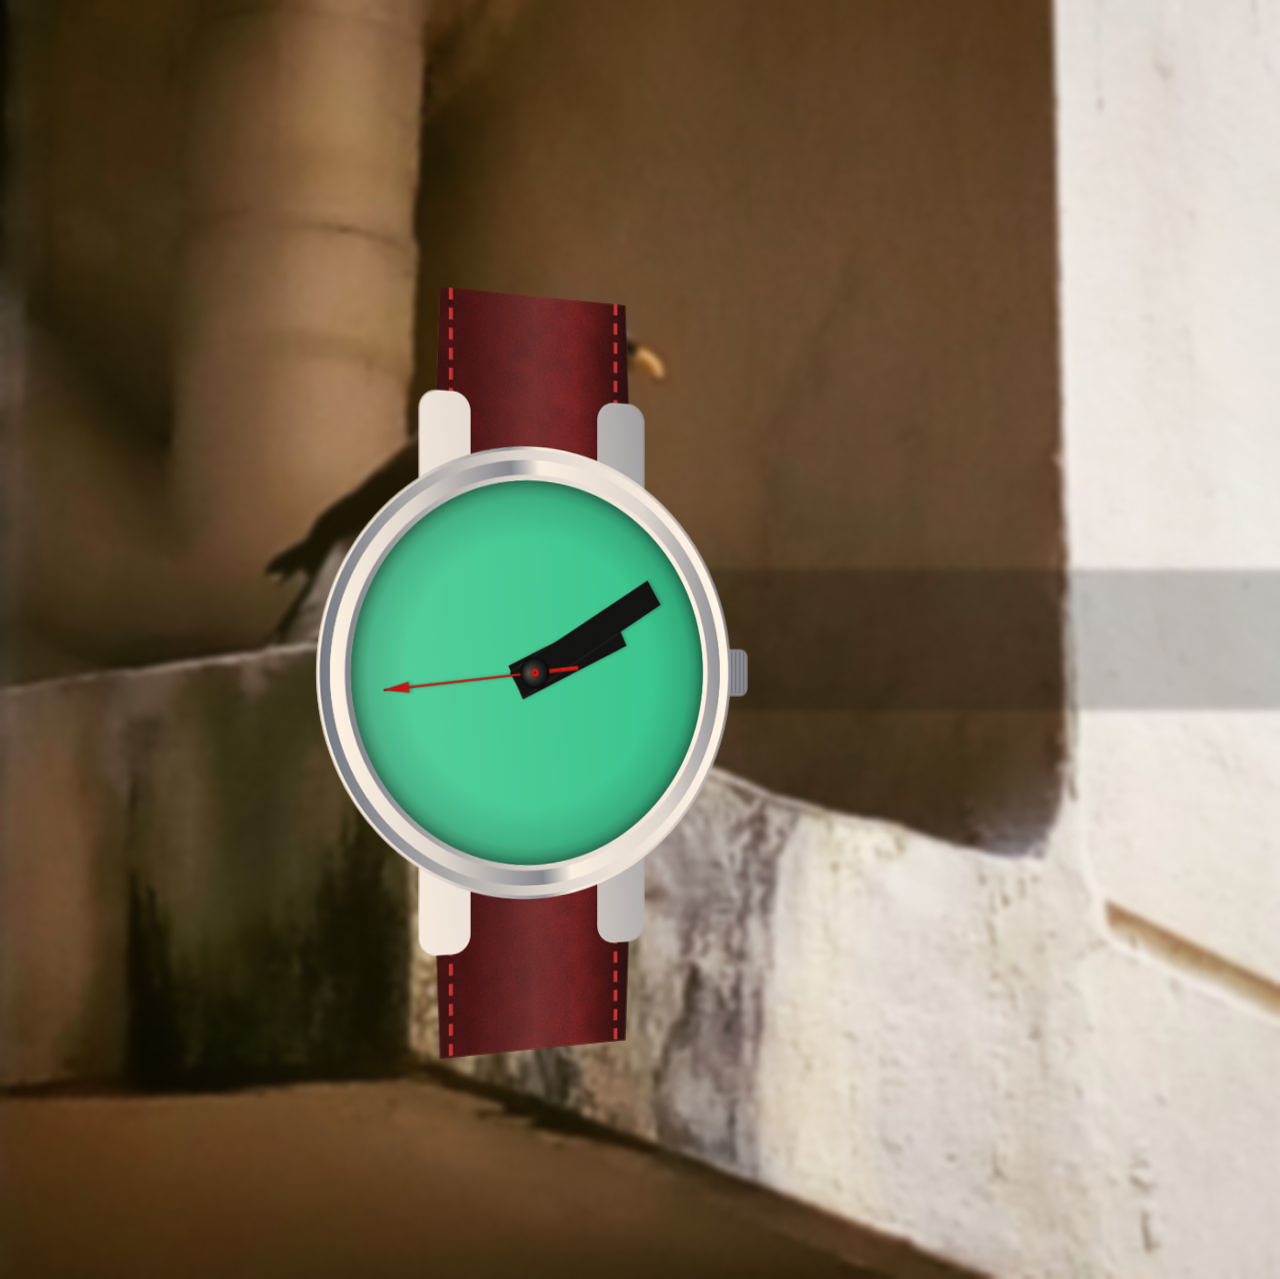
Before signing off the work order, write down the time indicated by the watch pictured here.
2:09:44
